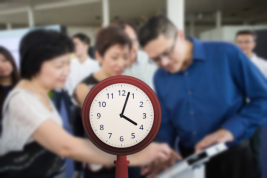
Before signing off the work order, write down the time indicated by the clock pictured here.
4:03
